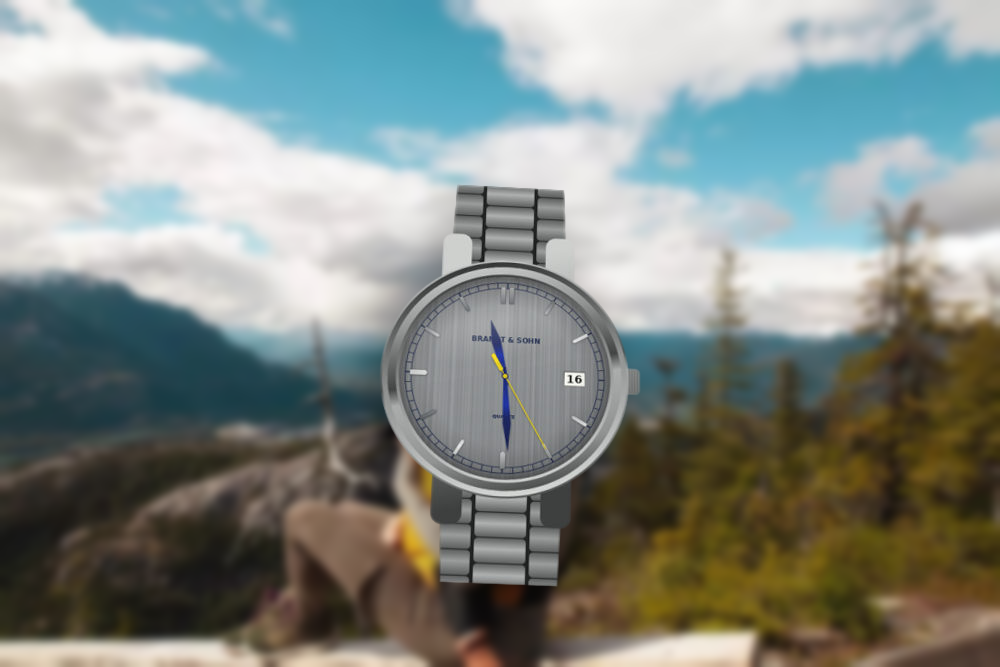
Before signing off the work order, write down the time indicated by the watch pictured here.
11:29:25
